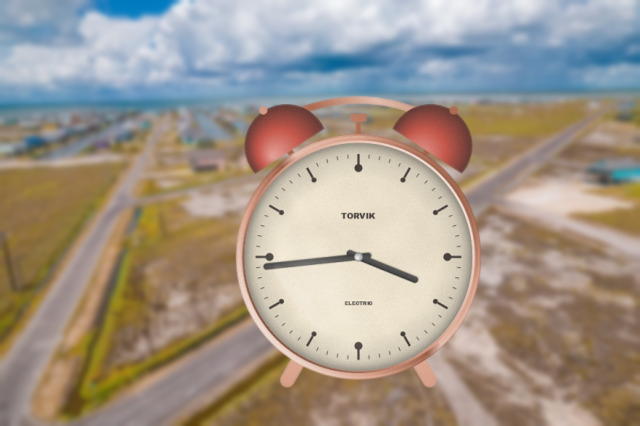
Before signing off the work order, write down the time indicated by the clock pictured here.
3:44
